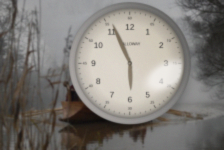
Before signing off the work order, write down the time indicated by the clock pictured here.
5:56
